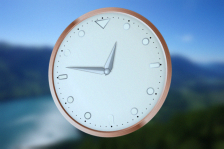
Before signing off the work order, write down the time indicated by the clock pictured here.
12:47
